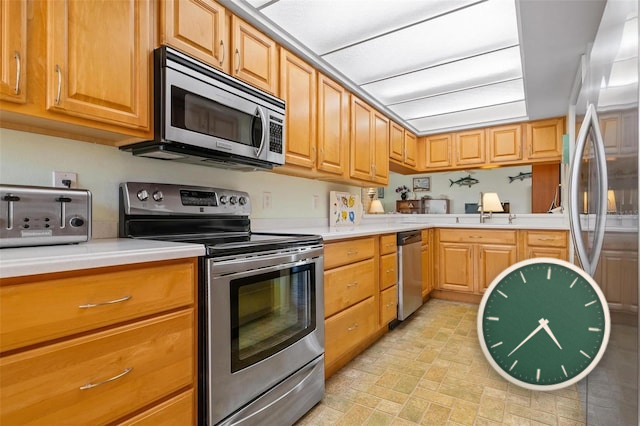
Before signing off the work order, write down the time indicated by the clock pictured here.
4:37
